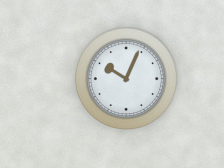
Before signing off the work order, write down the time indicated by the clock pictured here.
10:04
